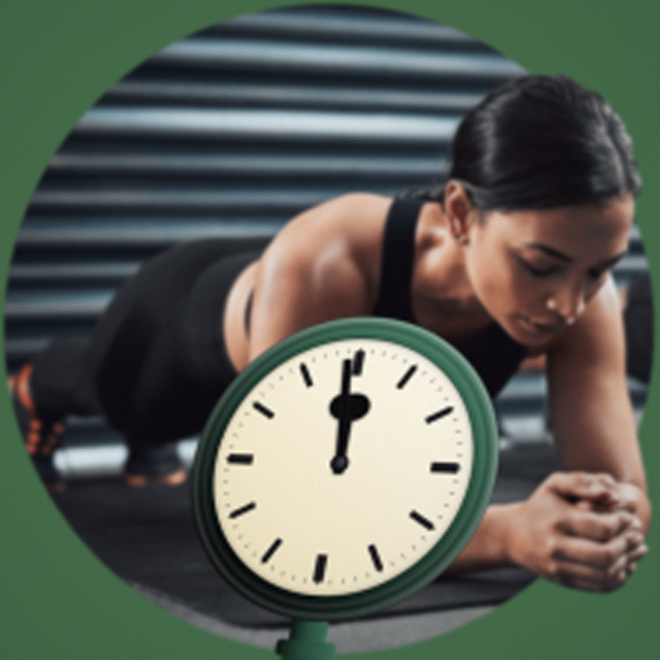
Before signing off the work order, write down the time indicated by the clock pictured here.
11:59
